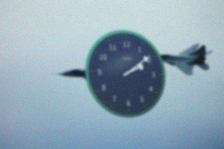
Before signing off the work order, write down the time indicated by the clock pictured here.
2:09
